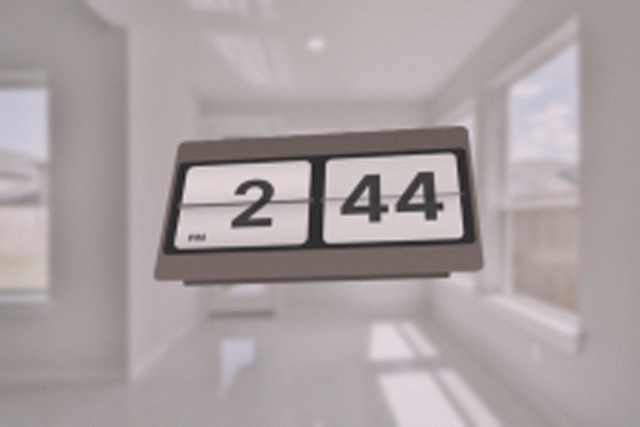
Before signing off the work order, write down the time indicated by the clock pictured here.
2:44
